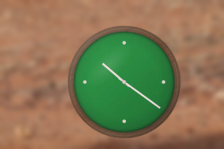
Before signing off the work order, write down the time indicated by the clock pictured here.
10:21
